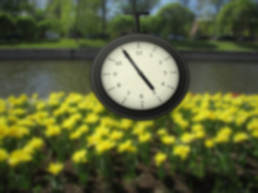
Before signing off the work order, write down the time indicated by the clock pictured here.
4:55
